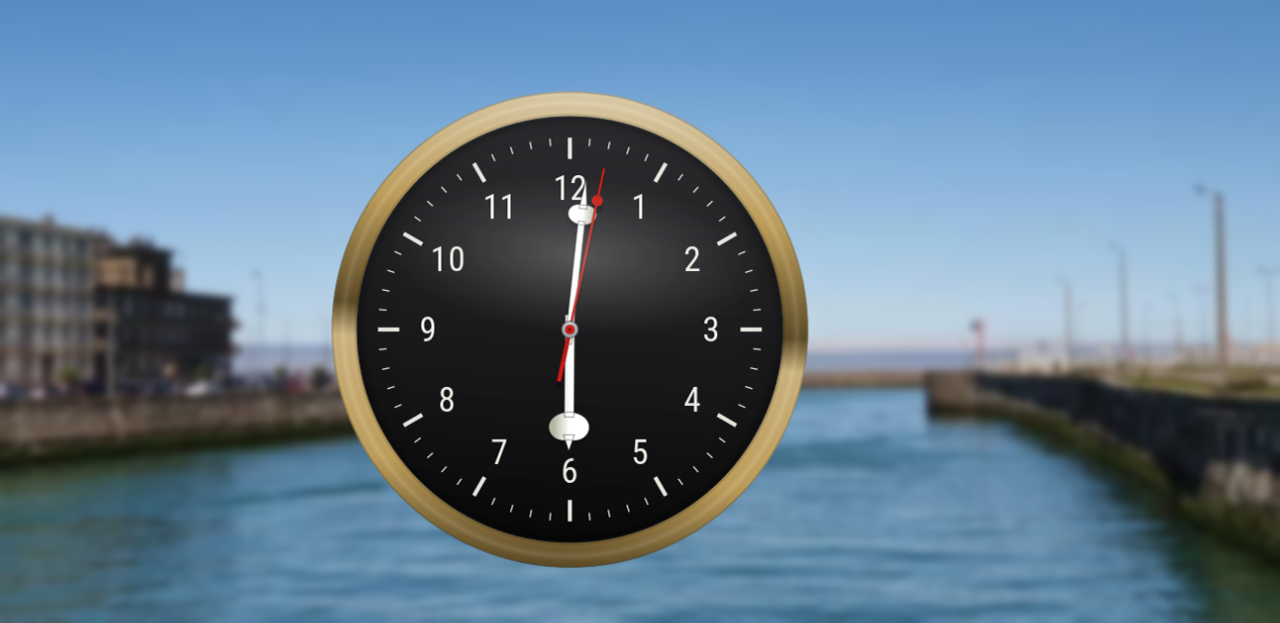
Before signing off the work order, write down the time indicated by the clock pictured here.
6:01:02
